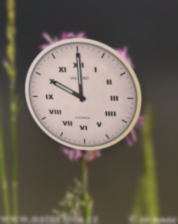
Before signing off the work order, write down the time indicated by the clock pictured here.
10:00
